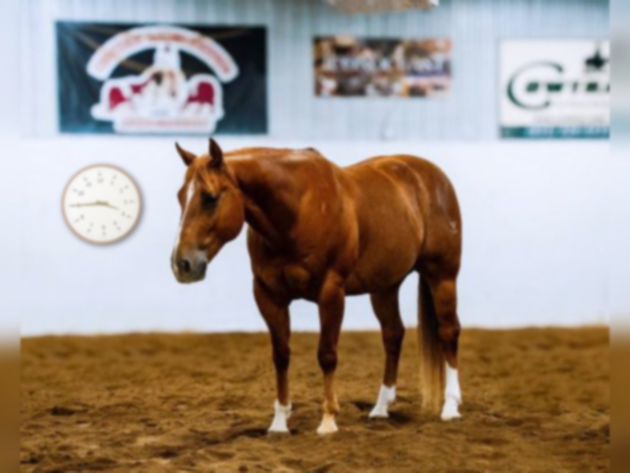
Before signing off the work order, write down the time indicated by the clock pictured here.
3:45
